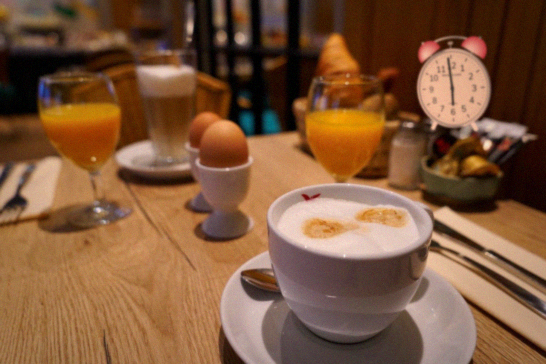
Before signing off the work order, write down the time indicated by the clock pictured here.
5:59
